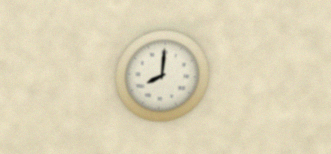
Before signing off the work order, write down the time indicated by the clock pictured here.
8:00
